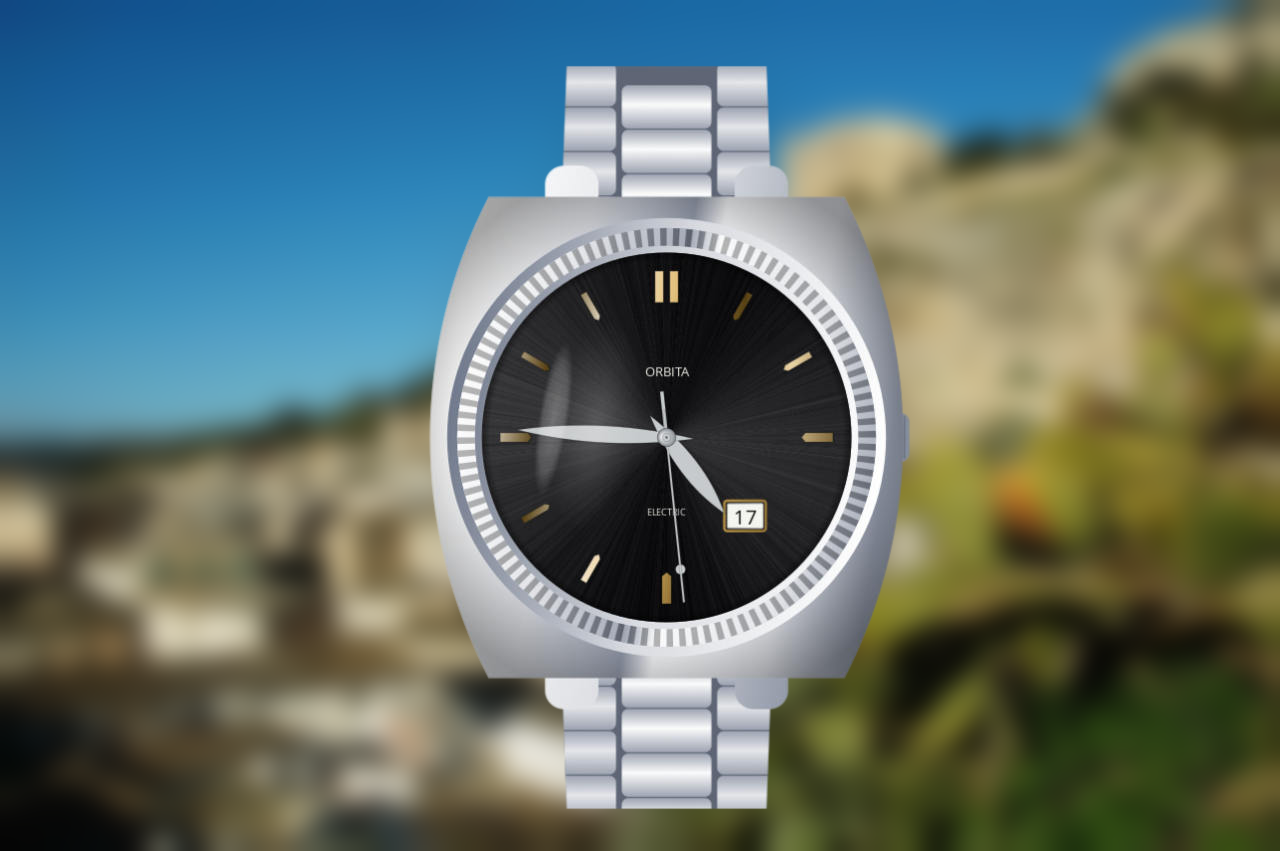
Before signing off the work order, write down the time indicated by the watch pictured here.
4:45:29
